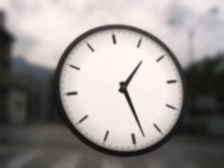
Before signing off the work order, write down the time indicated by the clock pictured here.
1:28
